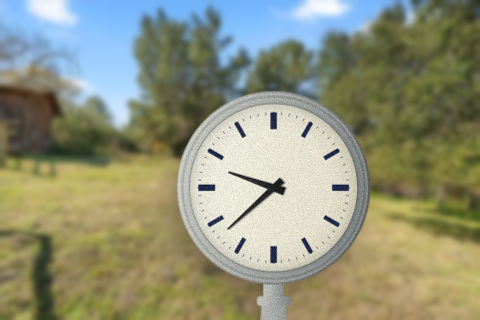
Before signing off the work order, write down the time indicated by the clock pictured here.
9:38
